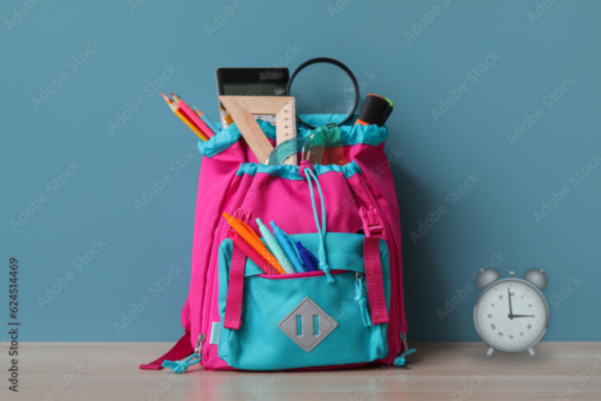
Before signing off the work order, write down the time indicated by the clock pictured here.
2:59
